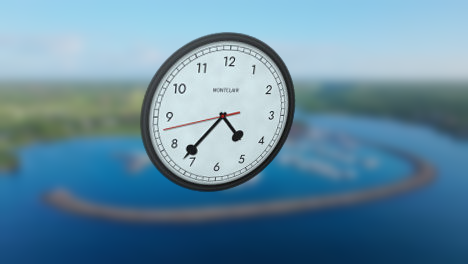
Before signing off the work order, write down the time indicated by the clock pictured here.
4:36:43
